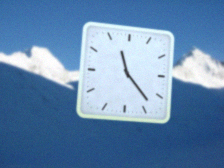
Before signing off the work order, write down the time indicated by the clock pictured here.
11:23
